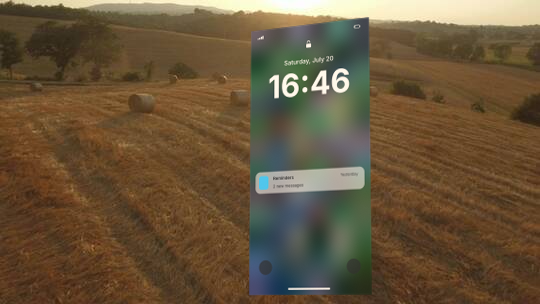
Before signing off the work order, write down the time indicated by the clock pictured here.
16:46
